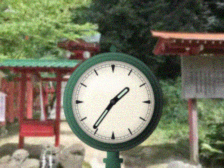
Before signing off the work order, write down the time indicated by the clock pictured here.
1:36
